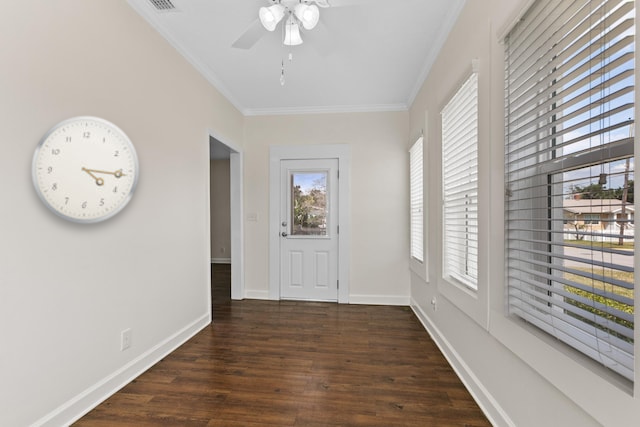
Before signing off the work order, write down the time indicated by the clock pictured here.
4:16
